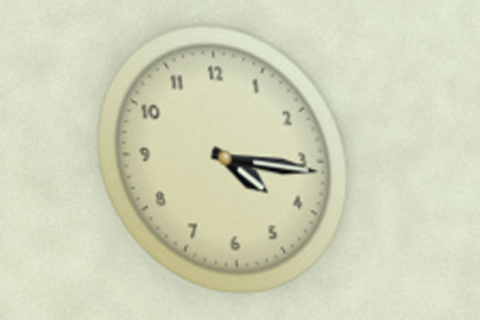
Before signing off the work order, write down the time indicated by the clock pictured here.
4:16
